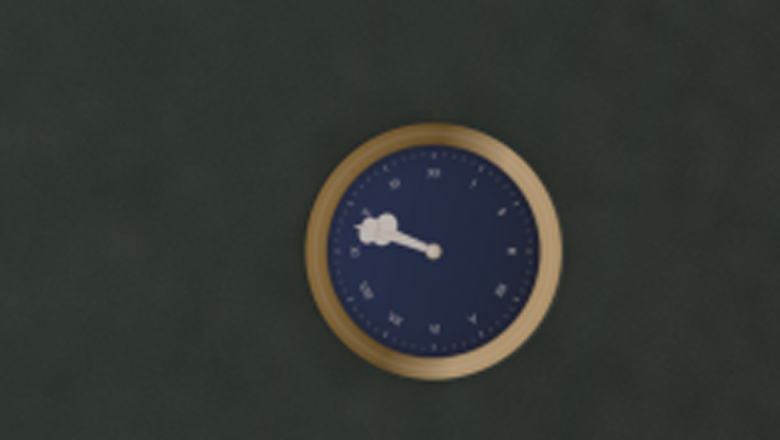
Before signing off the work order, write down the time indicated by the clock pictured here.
9:48
